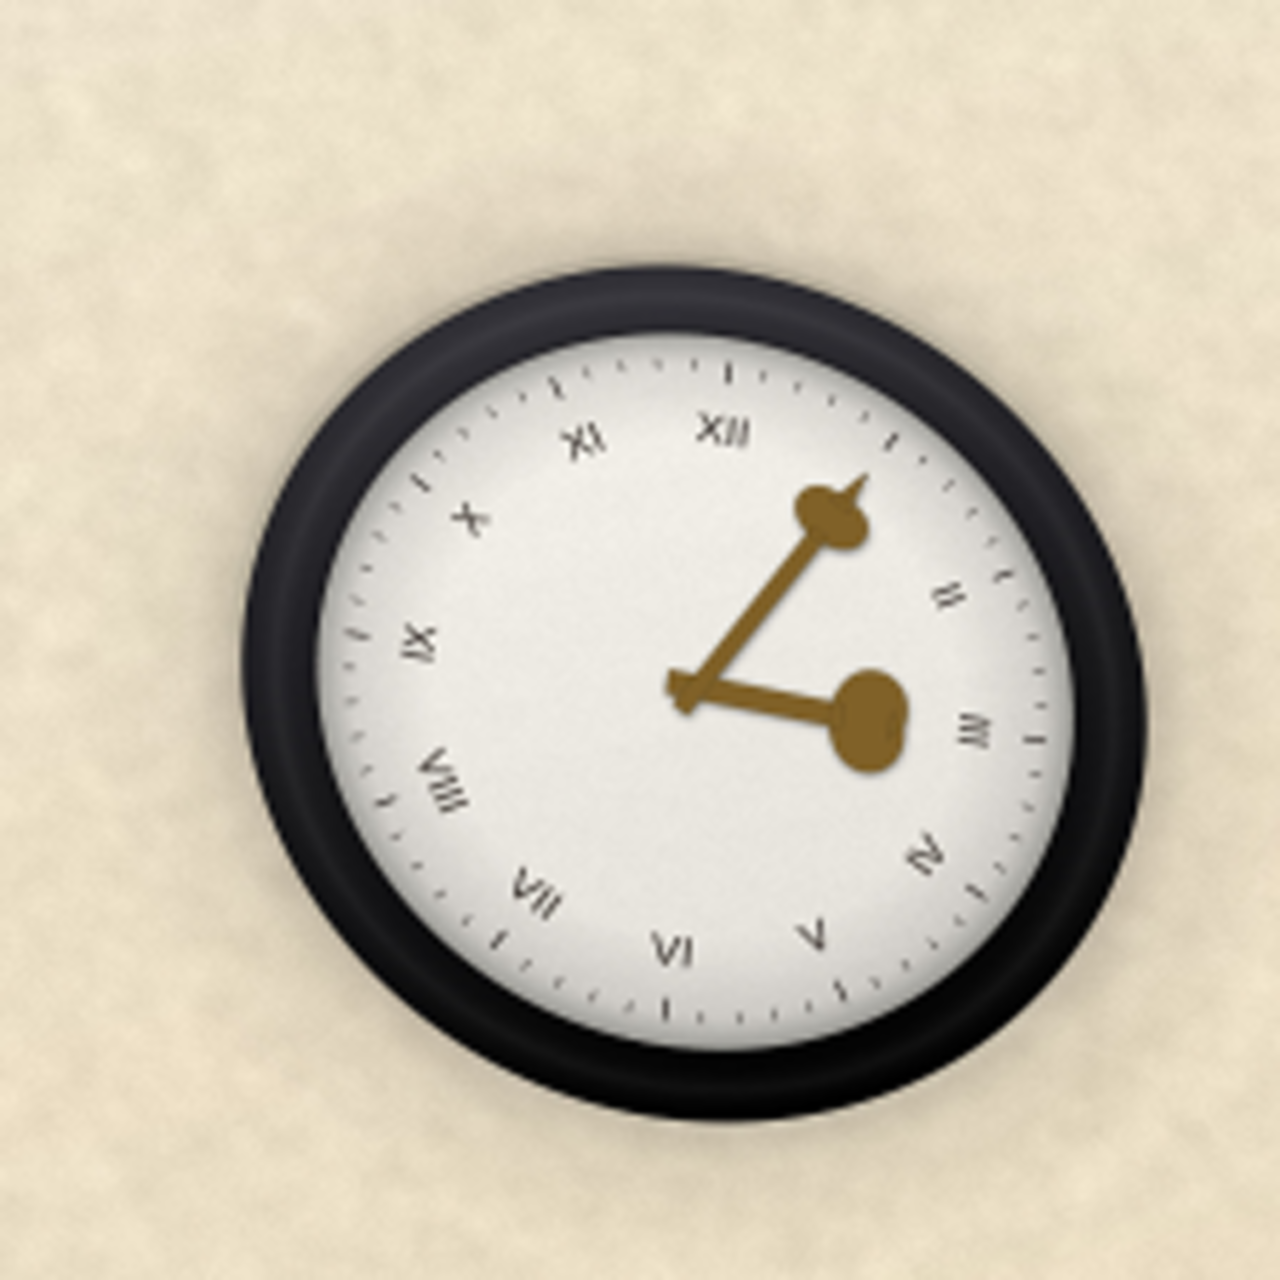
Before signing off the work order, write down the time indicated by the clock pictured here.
3:05
